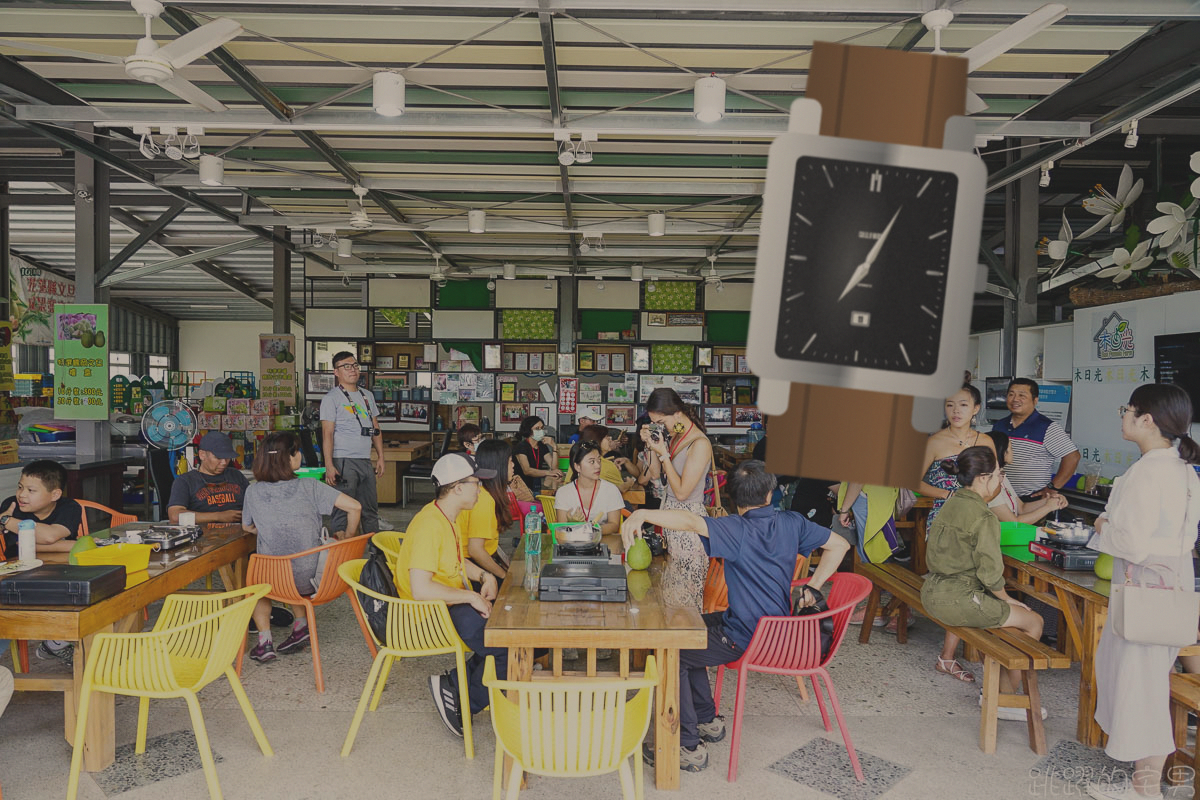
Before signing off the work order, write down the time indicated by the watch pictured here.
7:04
